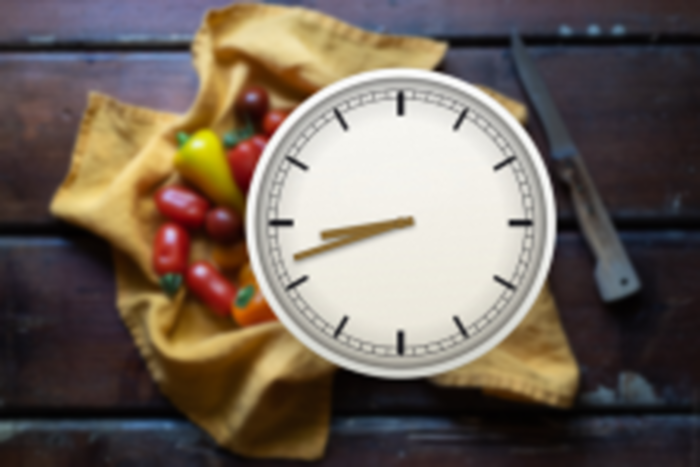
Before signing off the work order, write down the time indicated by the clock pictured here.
8:42
